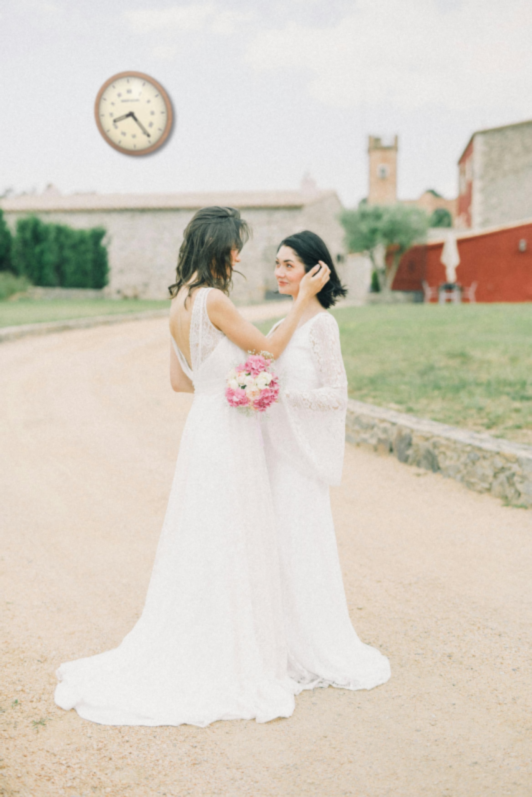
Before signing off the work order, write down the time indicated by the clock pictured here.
8:24
